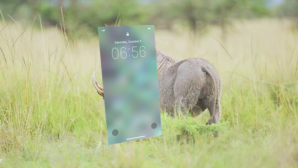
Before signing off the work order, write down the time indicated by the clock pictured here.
6:56
